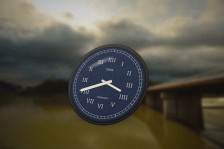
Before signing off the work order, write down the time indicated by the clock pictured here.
3:41
